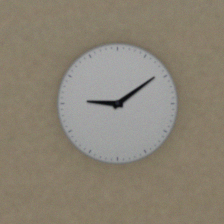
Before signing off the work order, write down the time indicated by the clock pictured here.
9:09
